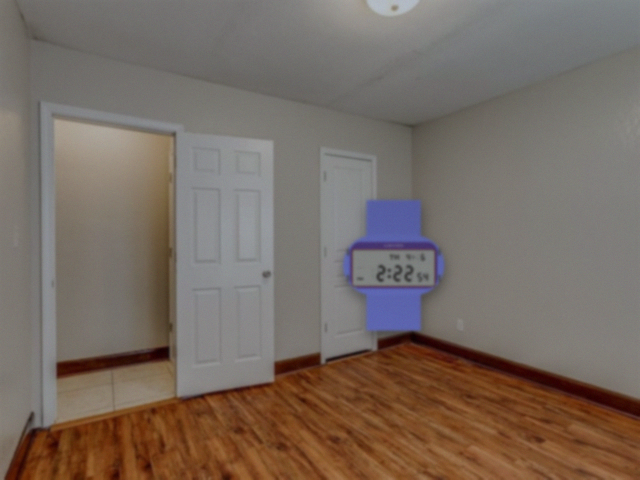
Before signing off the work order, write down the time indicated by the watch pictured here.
2:22
